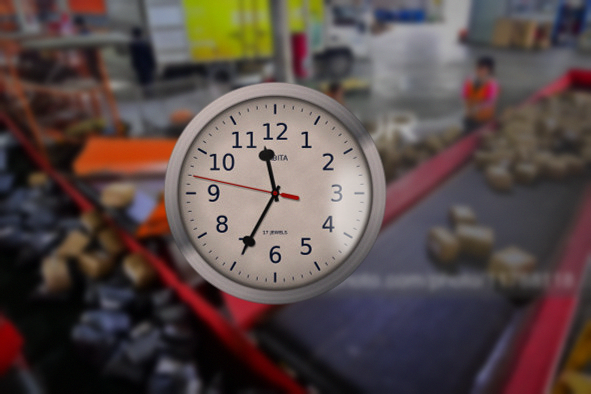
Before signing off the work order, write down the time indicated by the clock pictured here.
11:34:47
